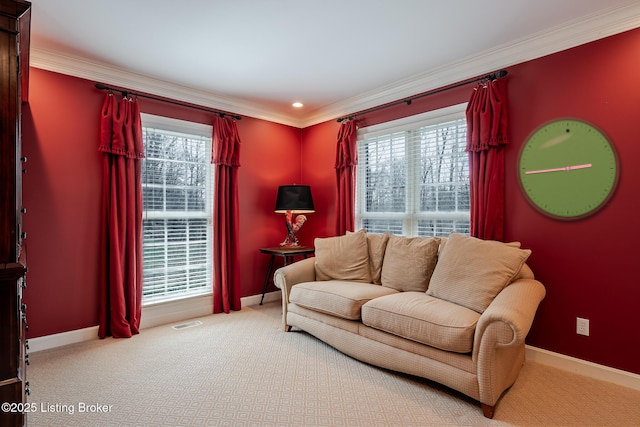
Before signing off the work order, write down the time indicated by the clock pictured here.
2:44
